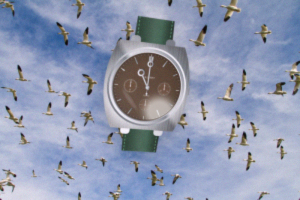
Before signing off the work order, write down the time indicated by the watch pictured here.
11:00
